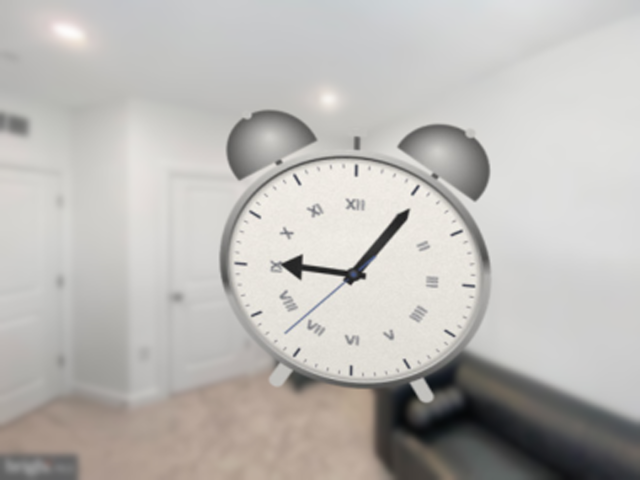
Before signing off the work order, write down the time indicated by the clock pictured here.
9:05:37
